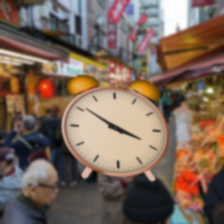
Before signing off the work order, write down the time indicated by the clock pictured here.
3:51
